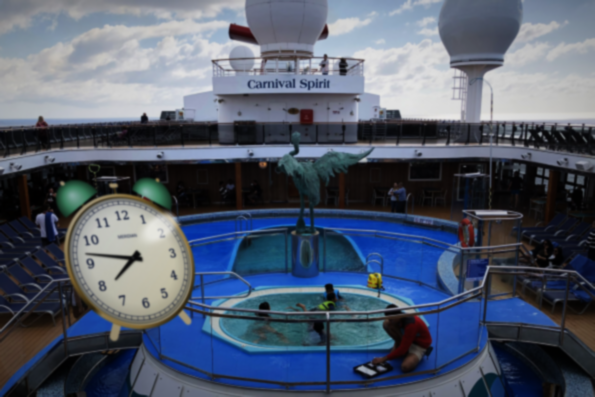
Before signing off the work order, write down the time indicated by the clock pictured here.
7:47
